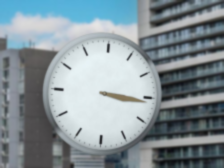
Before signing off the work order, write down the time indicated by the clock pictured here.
3:16
